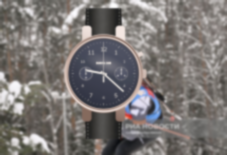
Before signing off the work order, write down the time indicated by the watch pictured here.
9:22
